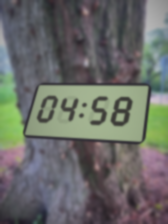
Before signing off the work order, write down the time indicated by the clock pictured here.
4:58
